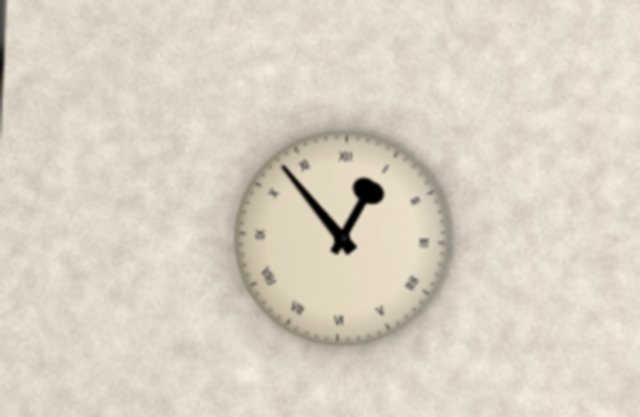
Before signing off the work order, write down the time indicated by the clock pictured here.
12:53
